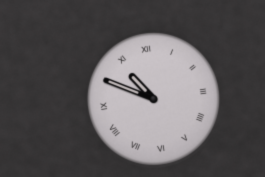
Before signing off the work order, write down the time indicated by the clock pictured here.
10:50
